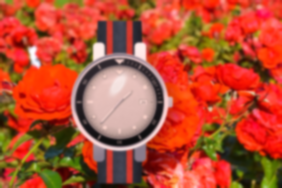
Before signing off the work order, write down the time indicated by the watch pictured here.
1:37
